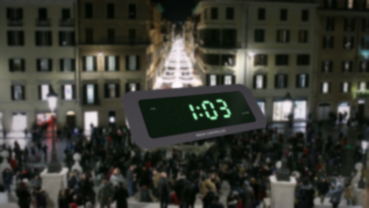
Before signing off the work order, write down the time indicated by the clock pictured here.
1:03
